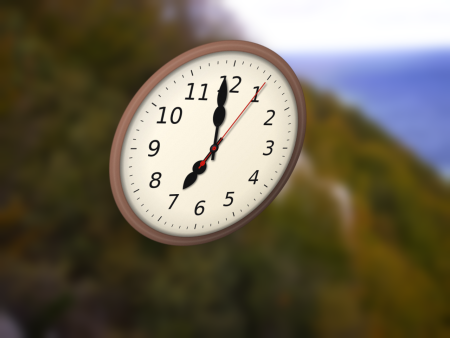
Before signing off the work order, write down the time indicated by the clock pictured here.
6:59:05
